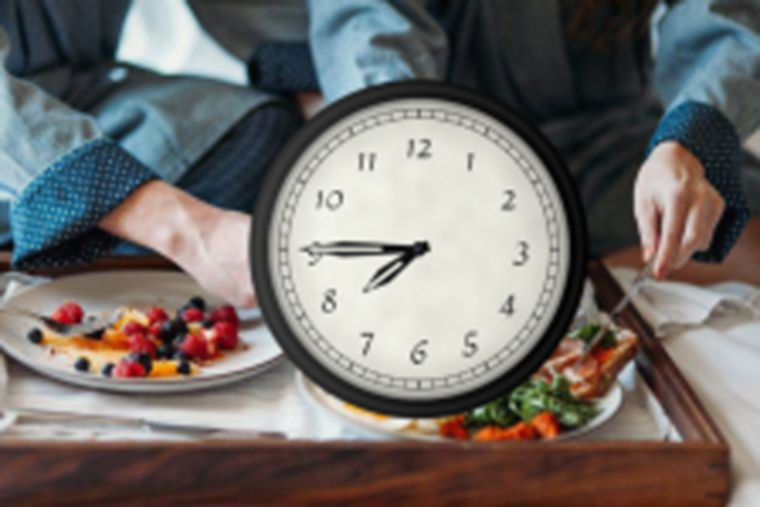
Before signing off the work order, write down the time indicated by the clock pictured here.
7:45
